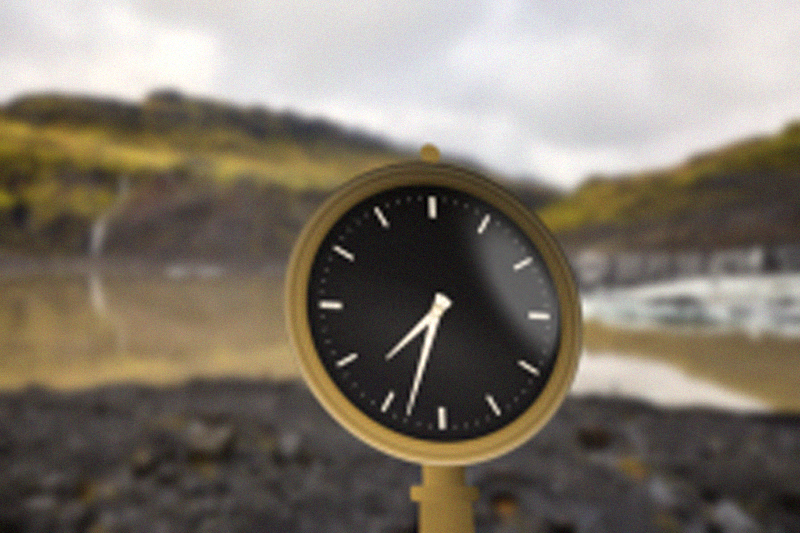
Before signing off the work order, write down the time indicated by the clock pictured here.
7:33
